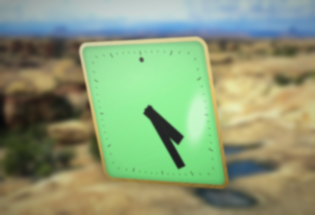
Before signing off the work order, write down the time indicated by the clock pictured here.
4:26
